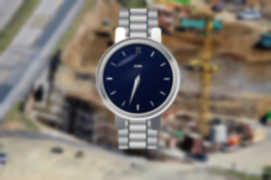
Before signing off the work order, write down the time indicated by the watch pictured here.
6:33
